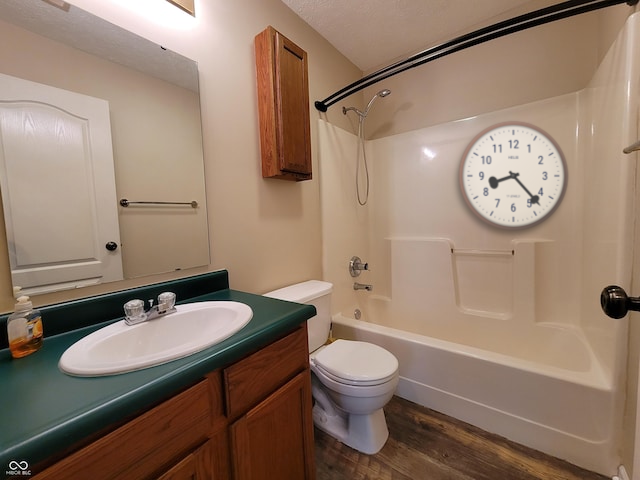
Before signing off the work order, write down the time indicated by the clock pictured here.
8:23
